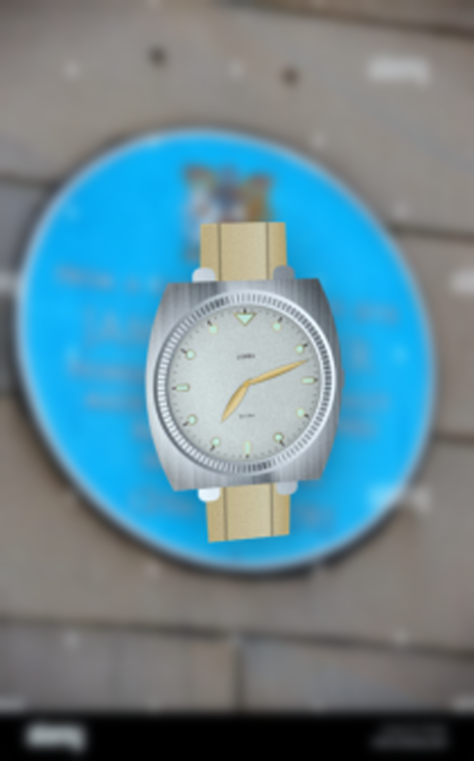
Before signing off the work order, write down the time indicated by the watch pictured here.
7:12
